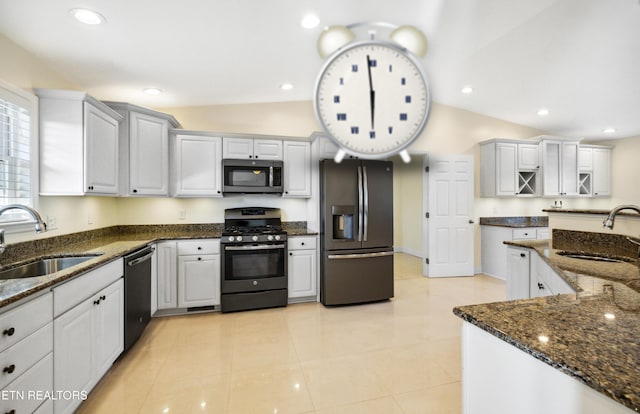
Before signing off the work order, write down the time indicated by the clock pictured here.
5:59
